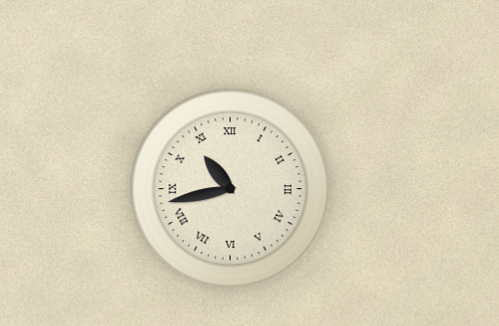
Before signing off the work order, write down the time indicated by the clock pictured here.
10:43
